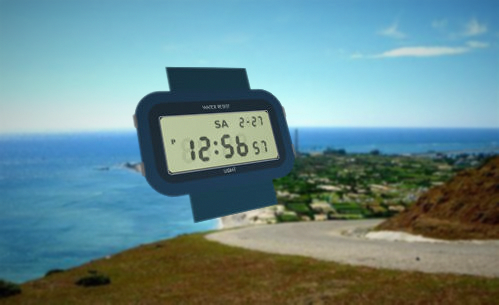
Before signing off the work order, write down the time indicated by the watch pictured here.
12:56:57
